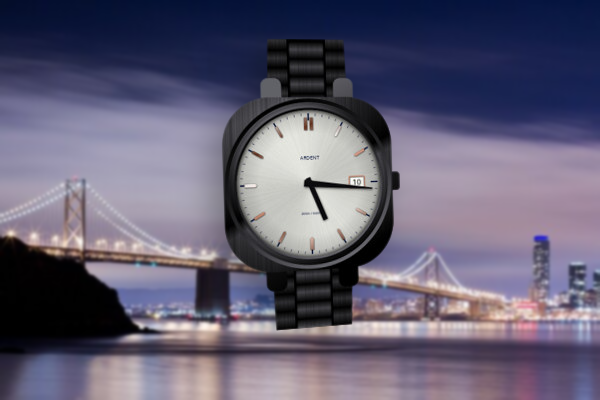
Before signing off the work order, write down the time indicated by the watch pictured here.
5:16
